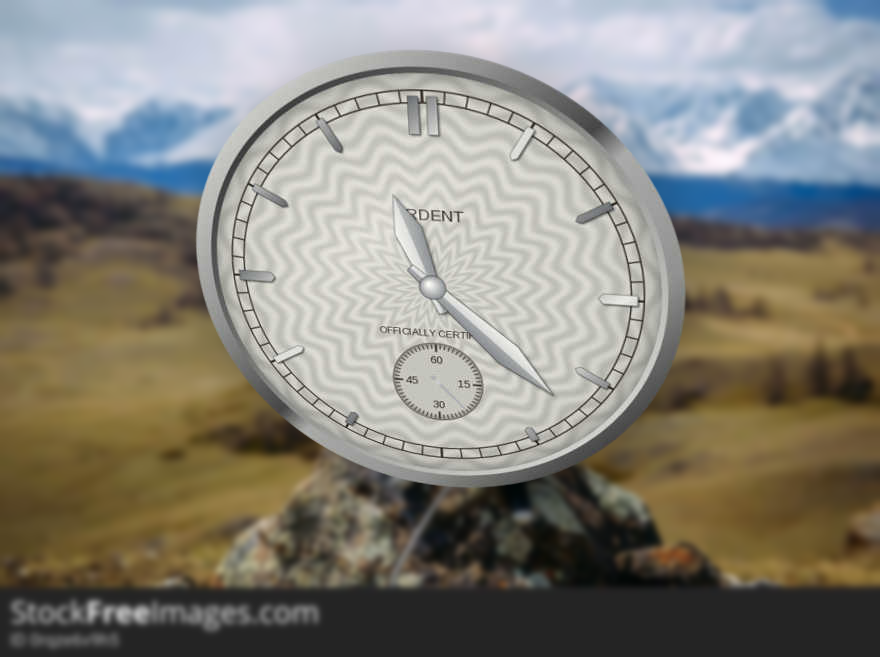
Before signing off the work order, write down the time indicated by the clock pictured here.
11:22:23
